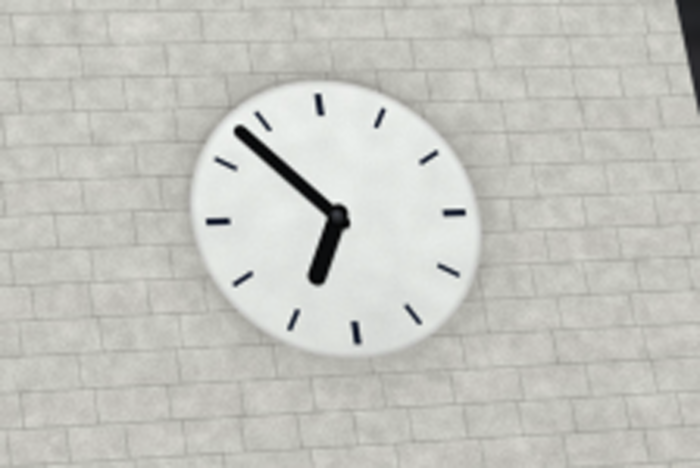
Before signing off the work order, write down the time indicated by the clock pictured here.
6:53
